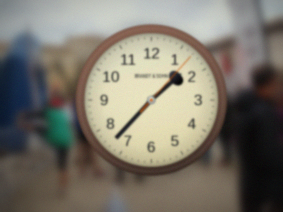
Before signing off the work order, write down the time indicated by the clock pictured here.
1:37:07
